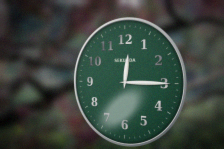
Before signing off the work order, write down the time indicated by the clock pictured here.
12:15
